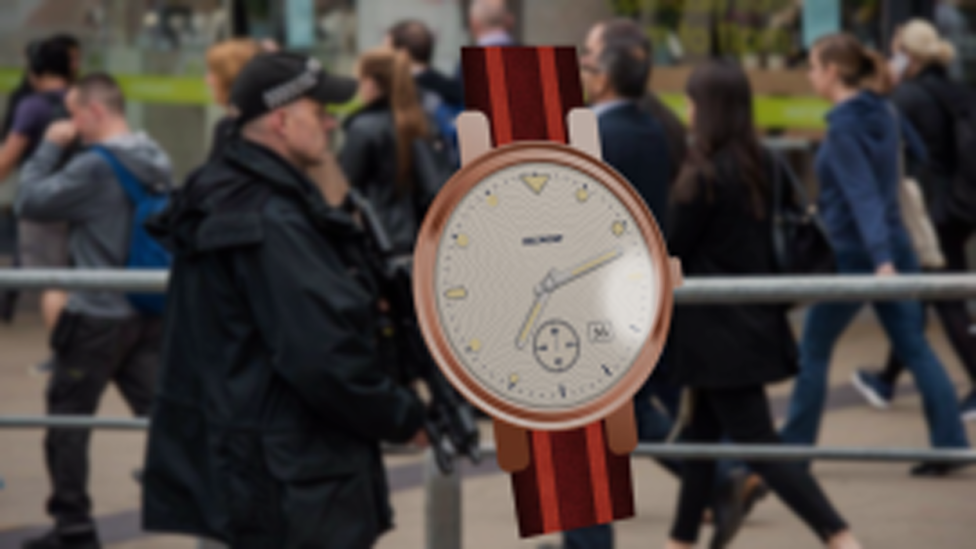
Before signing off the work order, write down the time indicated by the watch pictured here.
7:12
